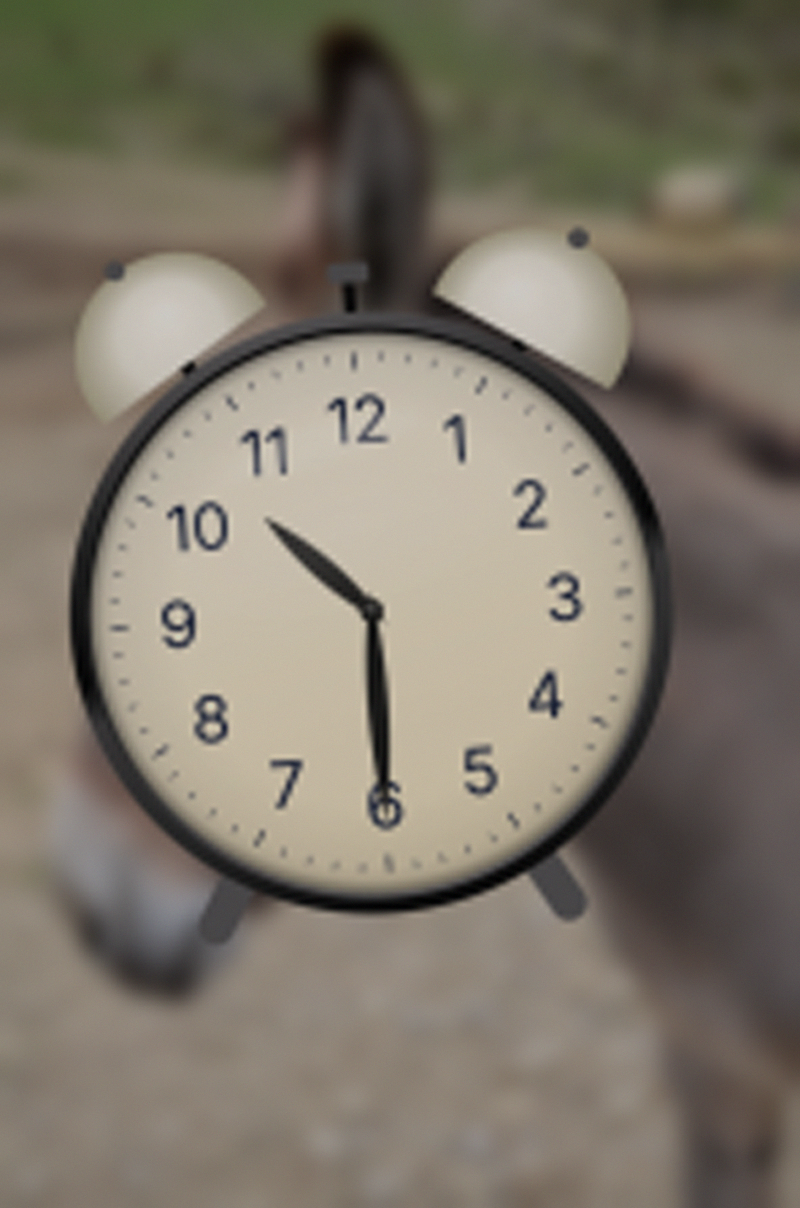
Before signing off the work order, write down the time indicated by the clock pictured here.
10:30
